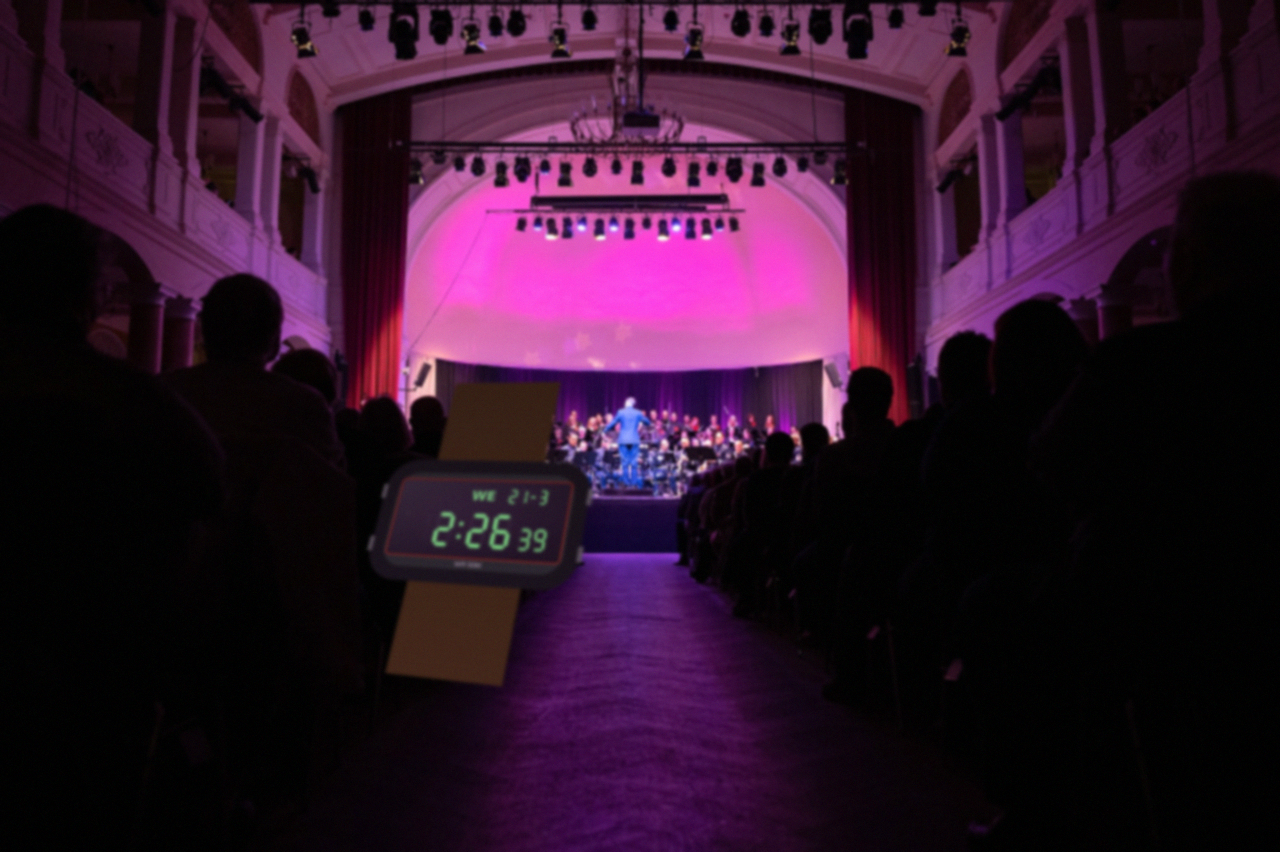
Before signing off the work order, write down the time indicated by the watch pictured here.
2:26:39
